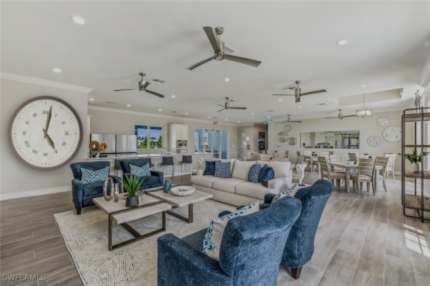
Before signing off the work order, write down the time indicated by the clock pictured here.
5:02
